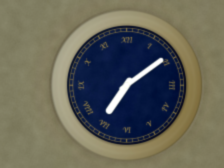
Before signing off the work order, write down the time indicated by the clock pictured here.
7:09
